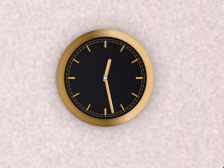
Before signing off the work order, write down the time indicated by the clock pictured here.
12:28
